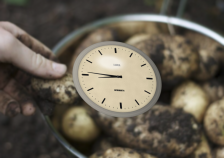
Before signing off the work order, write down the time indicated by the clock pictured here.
8:46
